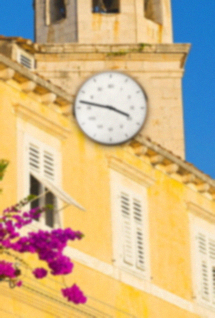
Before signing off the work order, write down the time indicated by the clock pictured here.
3:47
